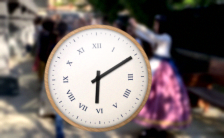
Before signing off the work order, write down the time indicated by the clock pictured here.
6:10
